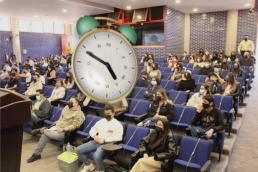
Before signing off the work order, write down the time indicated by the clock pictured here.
4:49
